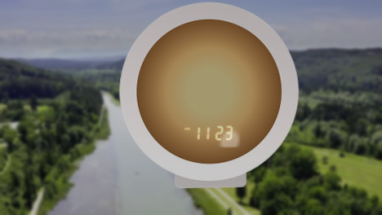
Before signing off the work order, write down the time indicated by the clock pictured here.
11:23
